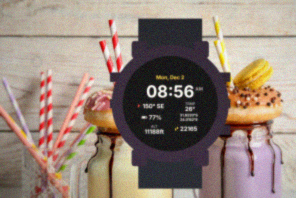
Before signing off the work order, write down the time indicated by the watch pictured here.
8:56
